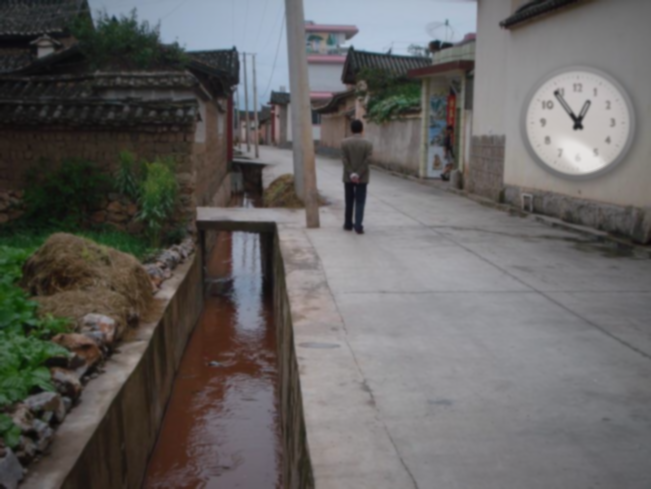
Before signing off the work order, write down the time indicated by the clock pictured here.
12:54
